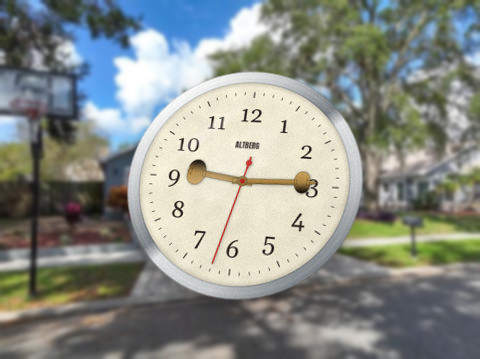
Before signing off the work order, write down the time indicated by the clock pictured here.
9:14:32
